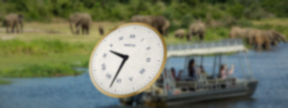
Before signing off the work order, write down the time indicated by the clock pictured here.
9:32
